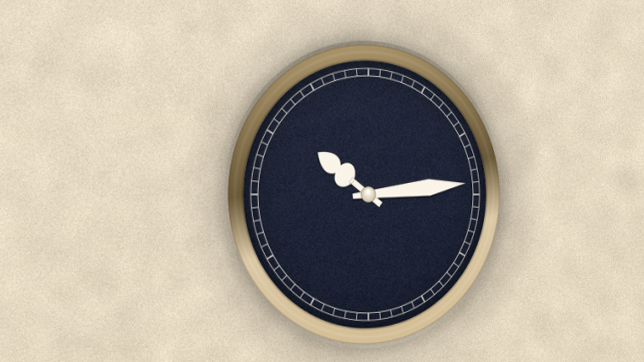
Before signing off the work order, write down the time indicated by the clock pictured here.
10:14
